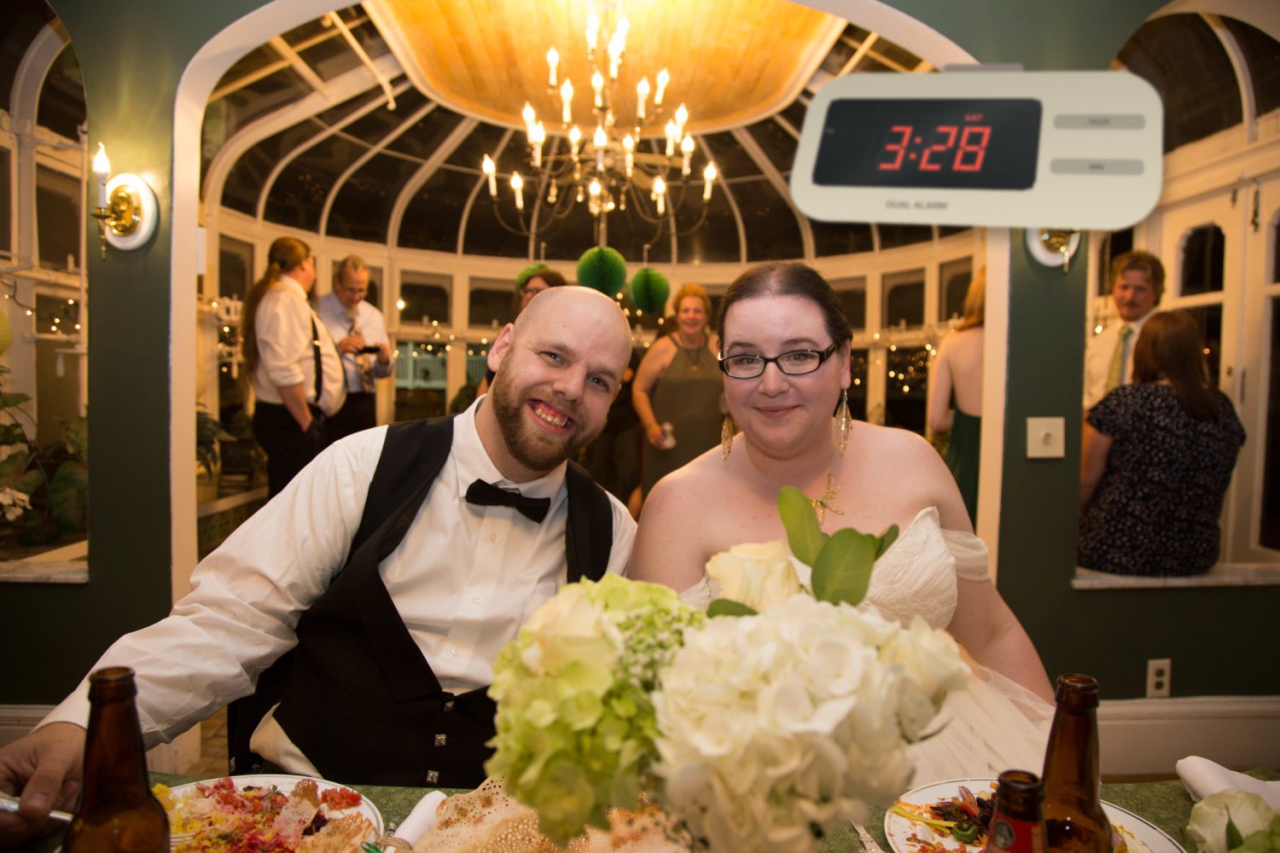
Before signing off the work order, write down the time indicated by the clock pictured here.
3:28
